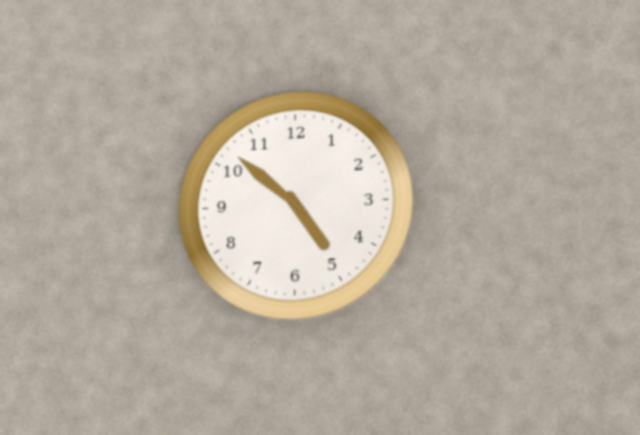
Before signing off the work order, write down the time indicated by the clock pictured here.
4:52
